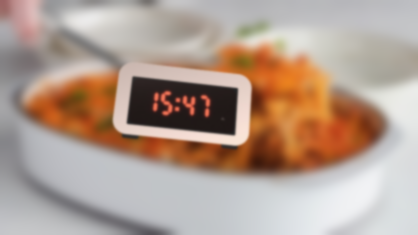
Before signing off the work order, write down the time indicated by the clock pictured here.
15:47
